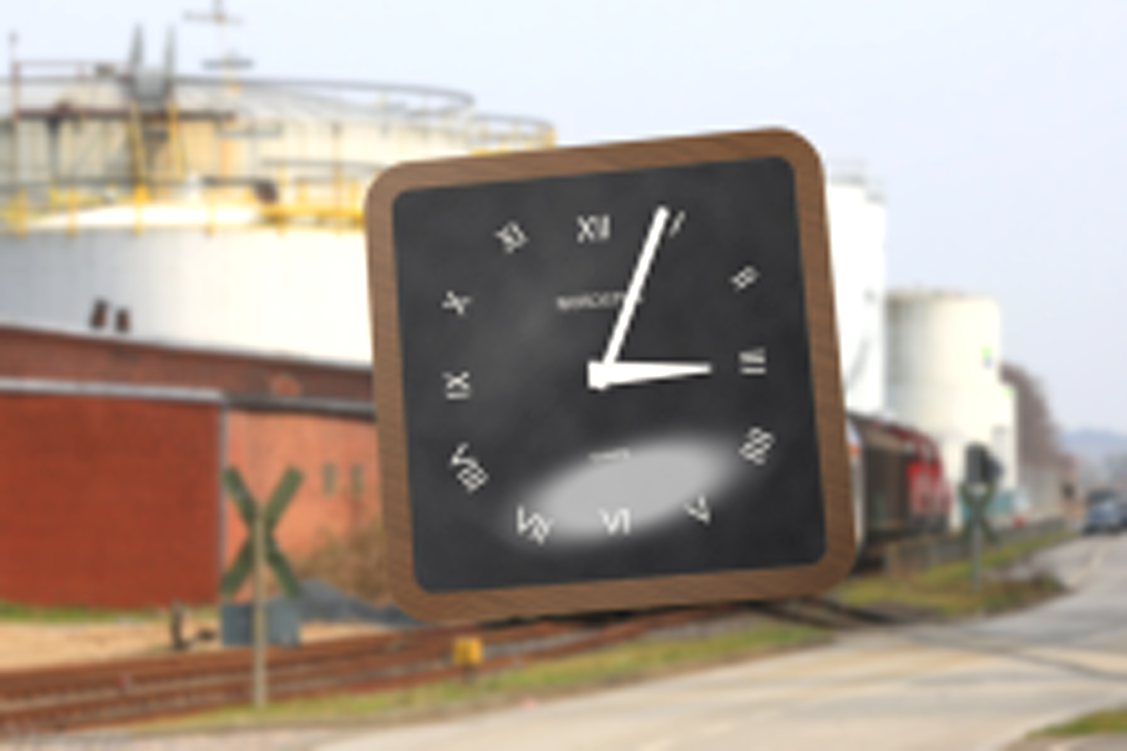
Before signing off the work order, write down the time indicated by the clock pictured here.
3:04
